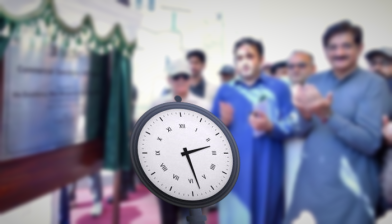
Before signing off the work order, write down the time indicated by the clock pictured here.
2:28
